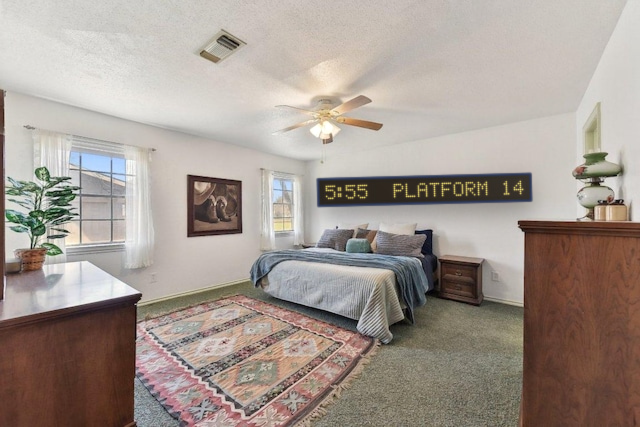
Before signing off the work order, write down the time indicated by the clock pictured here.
5:55
